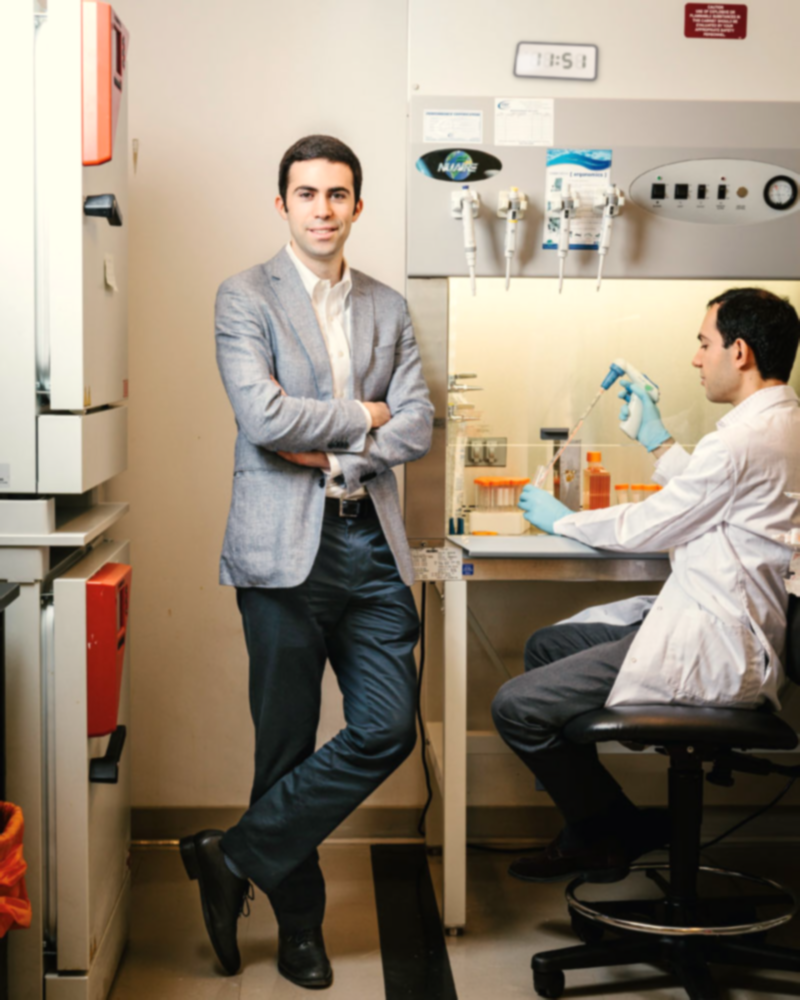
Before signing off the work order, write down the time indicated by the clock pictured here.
11:51
